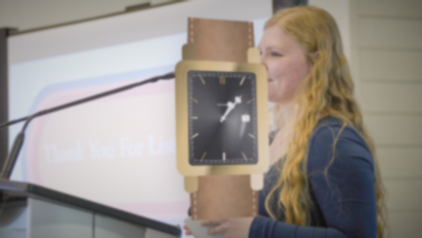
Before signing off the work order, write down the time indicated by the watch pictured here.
1:07
